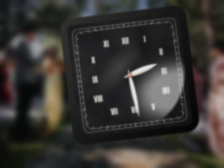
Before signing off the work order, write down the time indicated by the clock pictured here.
2:29
